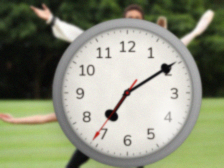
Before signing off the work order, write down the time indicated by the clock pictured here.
7:09:36
